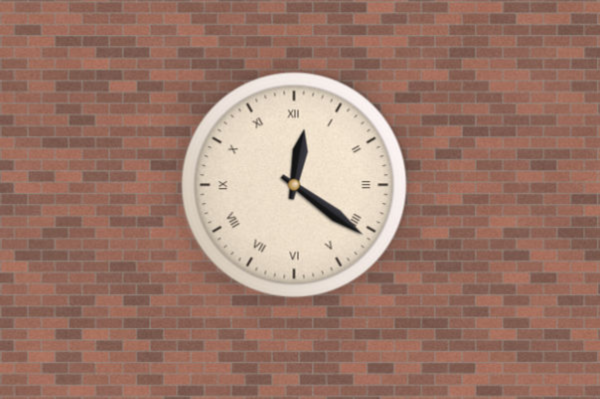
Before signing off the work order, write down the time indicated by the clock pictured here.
12:21
